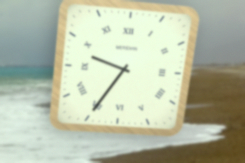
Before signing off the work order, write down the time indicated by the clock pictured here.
9:35
